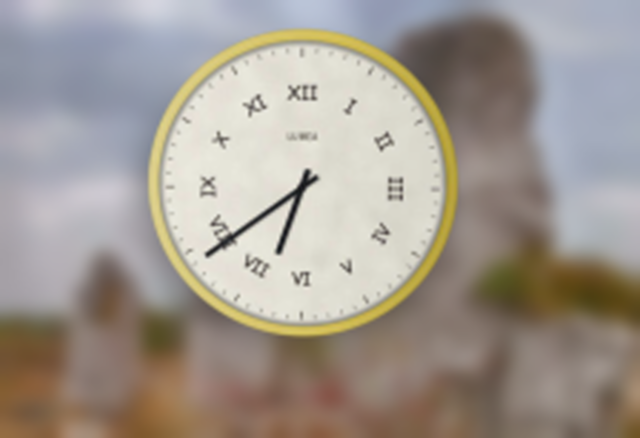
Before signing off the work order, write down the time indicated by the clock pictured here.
6:39
